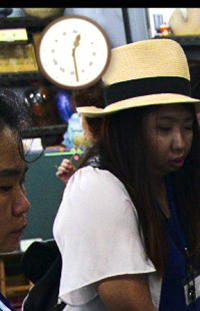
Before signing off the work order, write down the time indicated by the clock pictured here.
12:28
